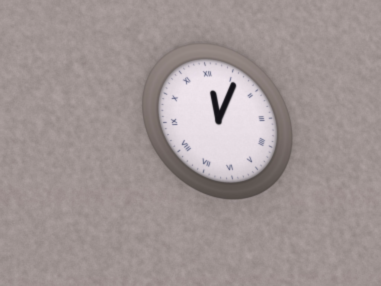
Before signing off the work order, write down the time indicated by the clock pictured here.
12:06
